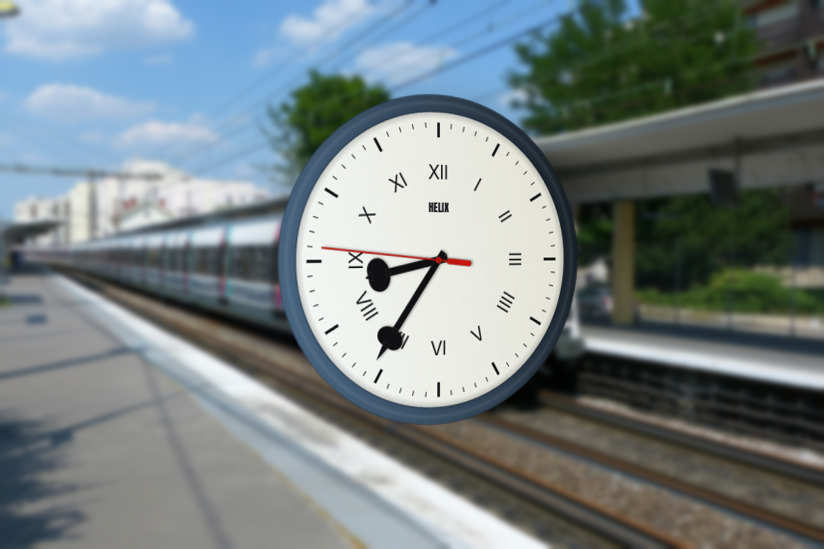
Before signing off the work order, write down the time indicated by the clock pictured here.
8:35:46
